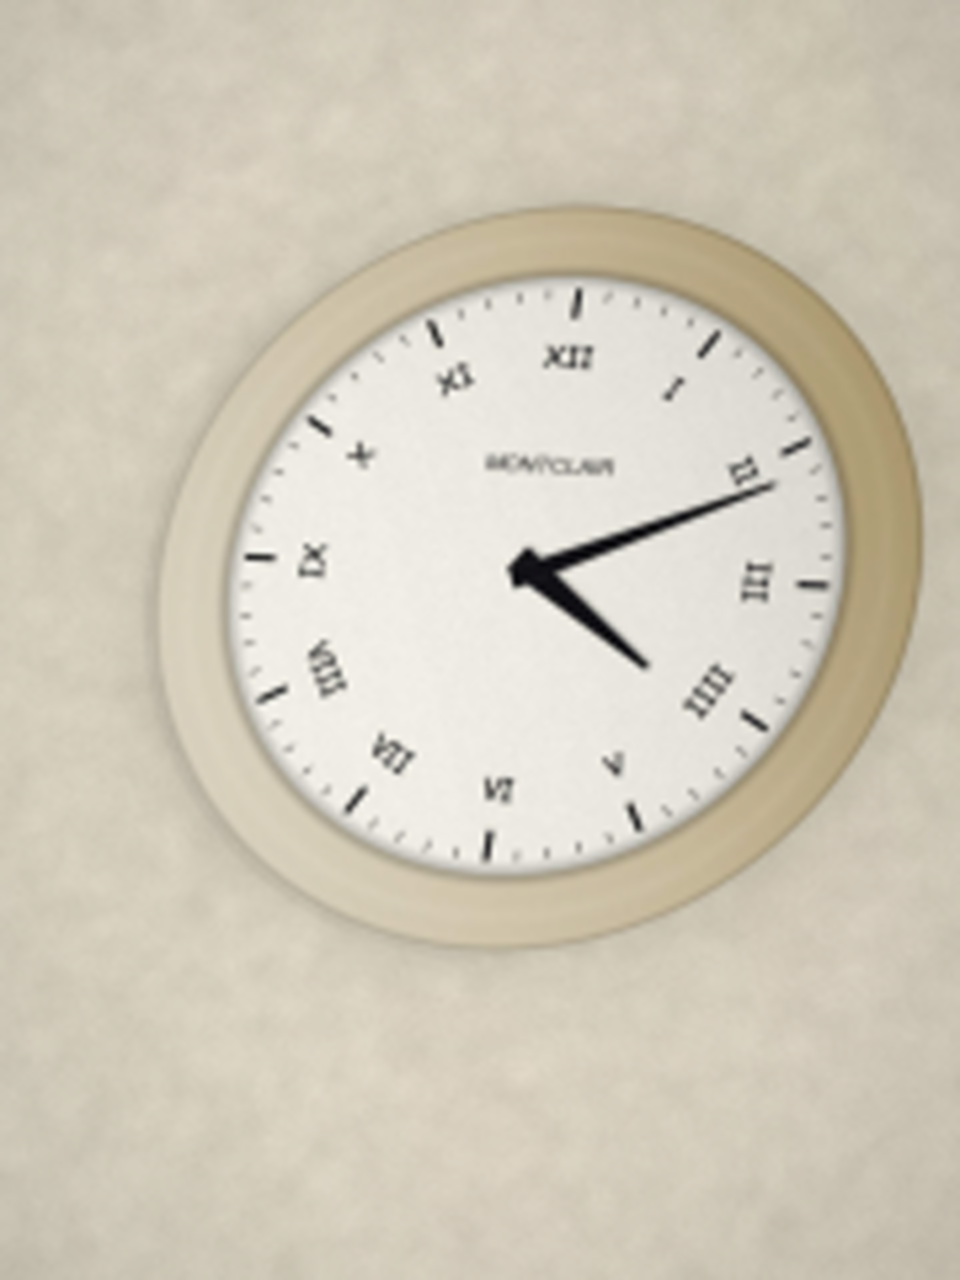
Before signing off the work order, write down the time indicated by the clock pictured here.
4:11
